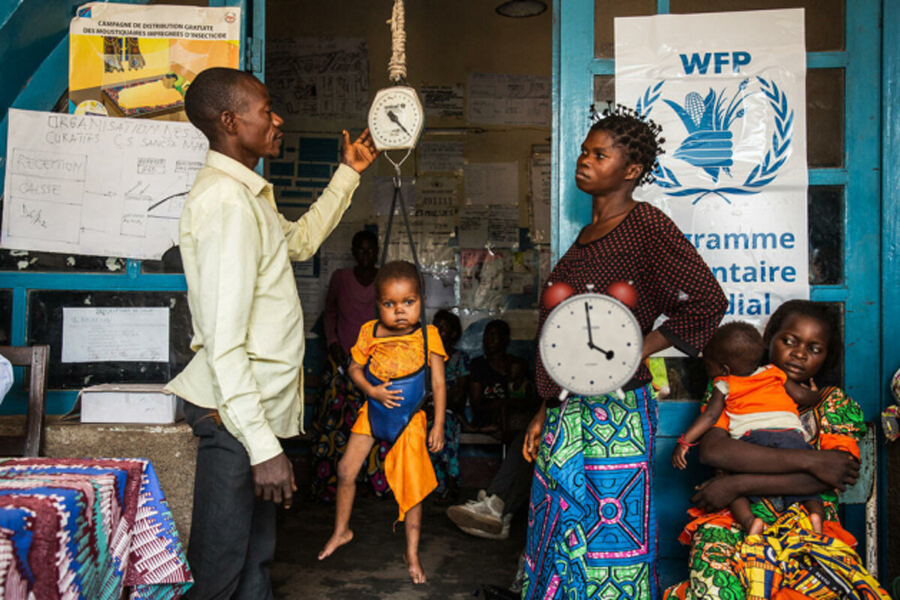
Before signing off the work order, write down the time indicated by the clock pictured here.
3:59
